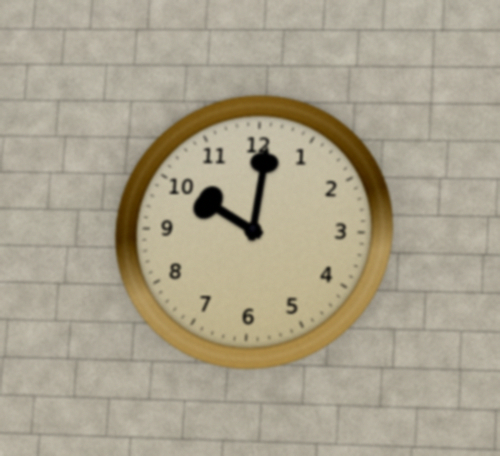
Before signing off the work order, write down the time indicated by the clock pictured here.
10:01
